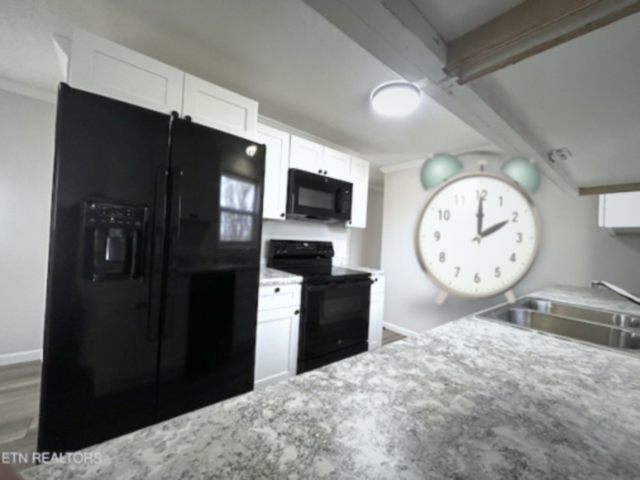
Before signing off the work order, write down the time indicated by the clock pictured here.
2:00
